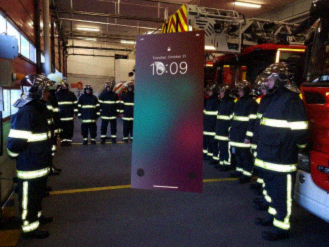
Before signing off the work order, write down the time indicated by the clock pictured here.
16:09
